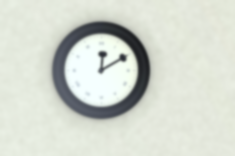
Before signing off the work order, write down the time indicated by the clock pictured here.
12:10
